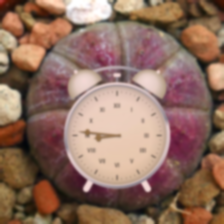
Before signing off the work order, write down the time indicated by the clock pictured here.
8:46
